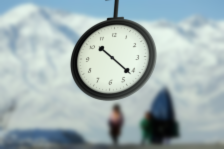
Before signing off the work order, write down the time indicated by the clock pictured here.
10:22
